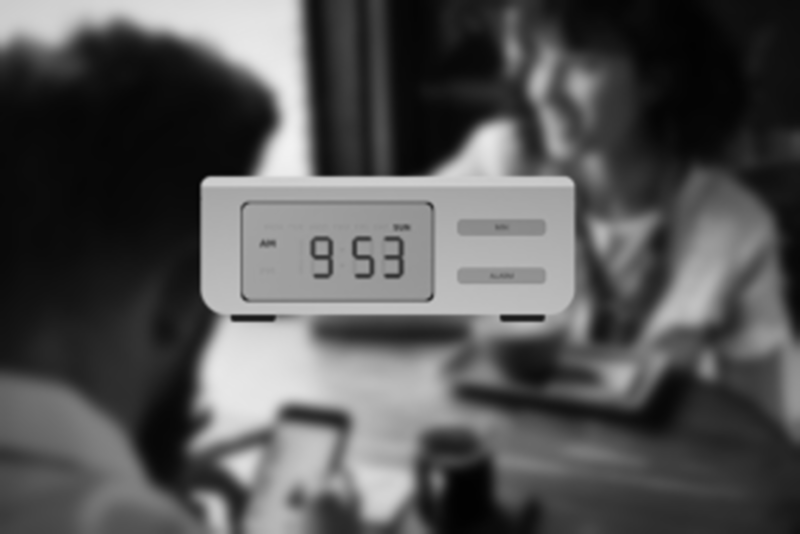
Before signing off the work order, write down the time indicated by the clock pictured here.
9:53
